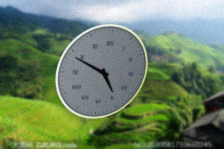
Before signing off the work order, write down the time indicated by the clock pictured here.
4:49
